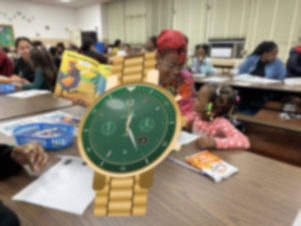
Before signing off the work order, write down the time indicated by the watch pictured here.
12:26
